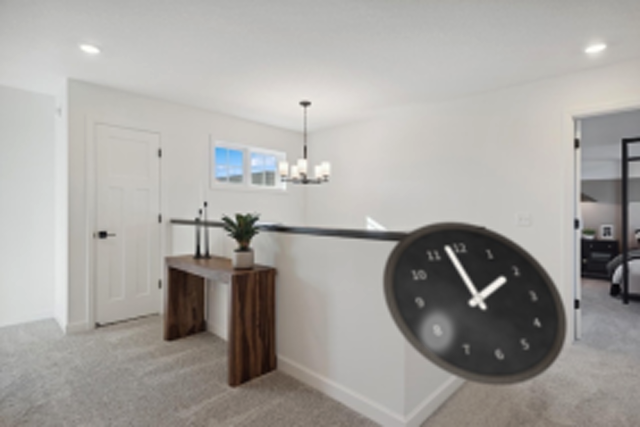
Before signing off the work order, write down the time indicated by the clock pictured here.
1:58
